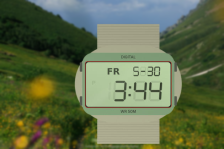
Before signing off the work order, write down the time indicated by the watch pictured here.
3:44
